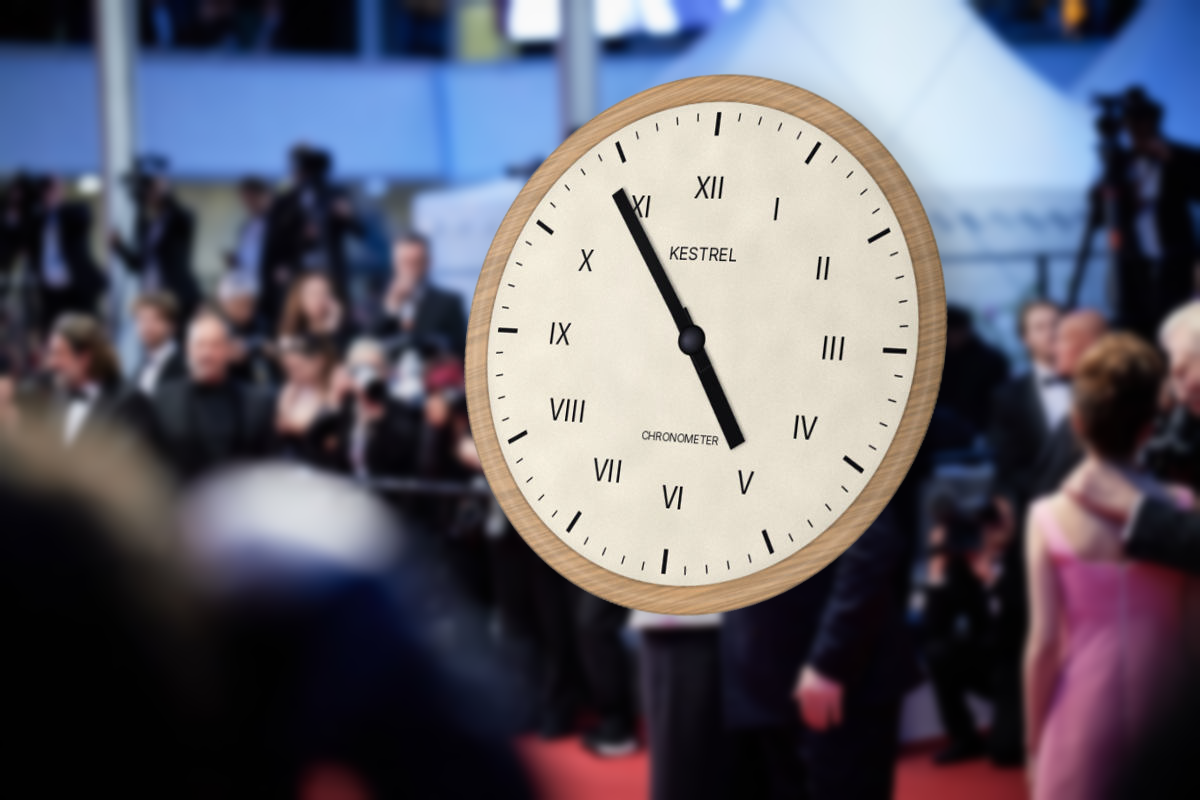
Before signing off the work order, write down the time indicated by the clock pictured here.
4:54
